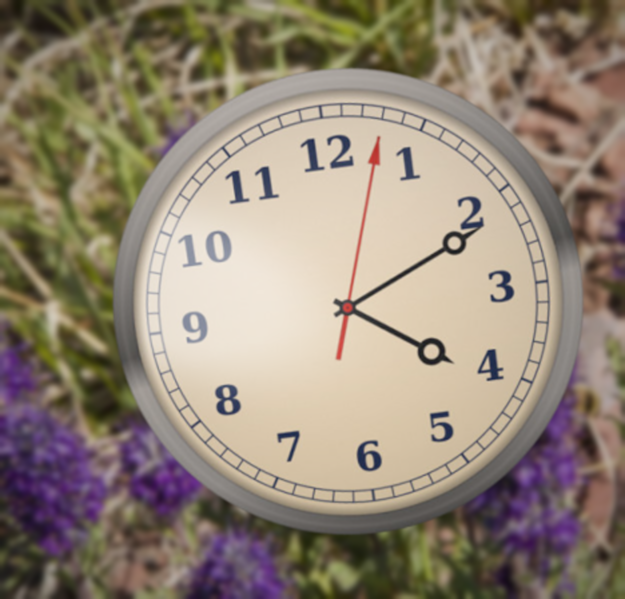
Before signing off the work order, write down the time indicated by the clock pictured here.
4:11:03
